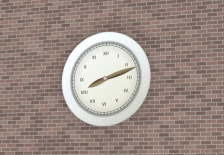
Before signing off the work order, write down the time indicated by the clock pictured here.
8:12
